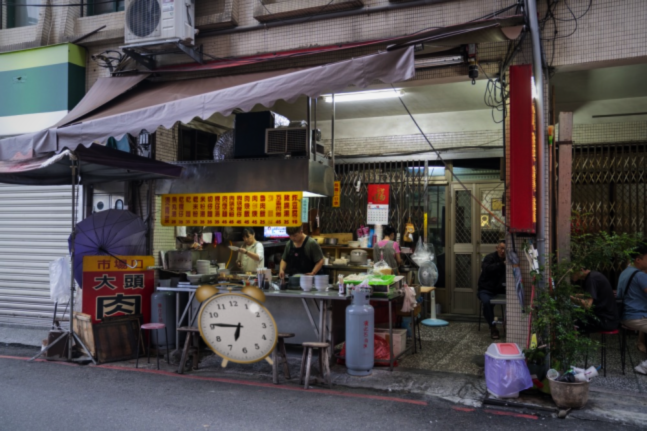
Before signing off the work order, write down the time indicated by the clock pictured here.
6:46
